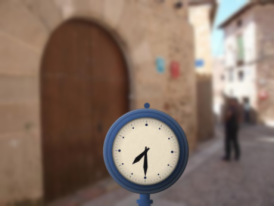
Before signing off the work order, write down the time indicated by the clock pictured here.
7:30
